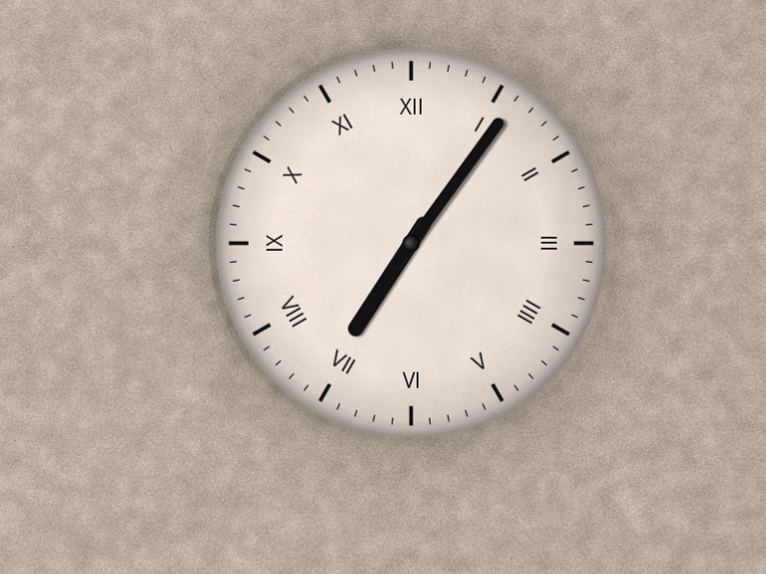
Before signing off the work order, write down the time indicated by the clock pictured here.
7:06
